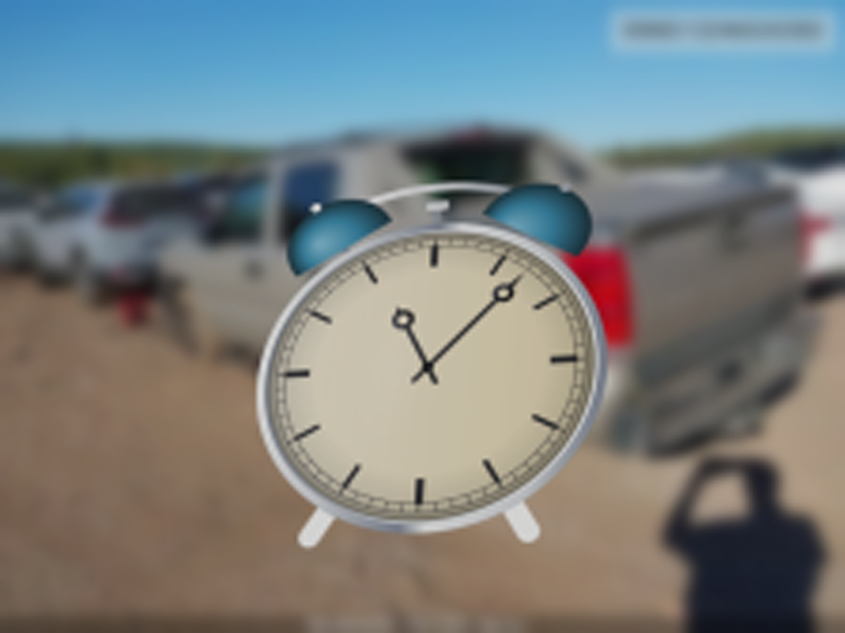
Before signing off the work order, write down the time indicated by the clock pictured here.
11:07
